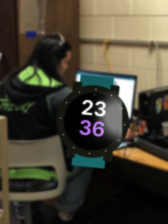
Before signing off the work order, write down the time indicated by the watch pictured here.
23:36
